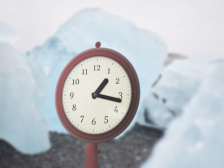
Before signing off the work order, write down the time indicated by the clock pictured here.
1:17
